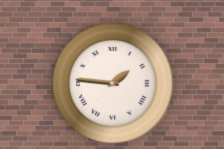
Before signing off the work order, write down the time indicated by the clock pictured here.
1:46
